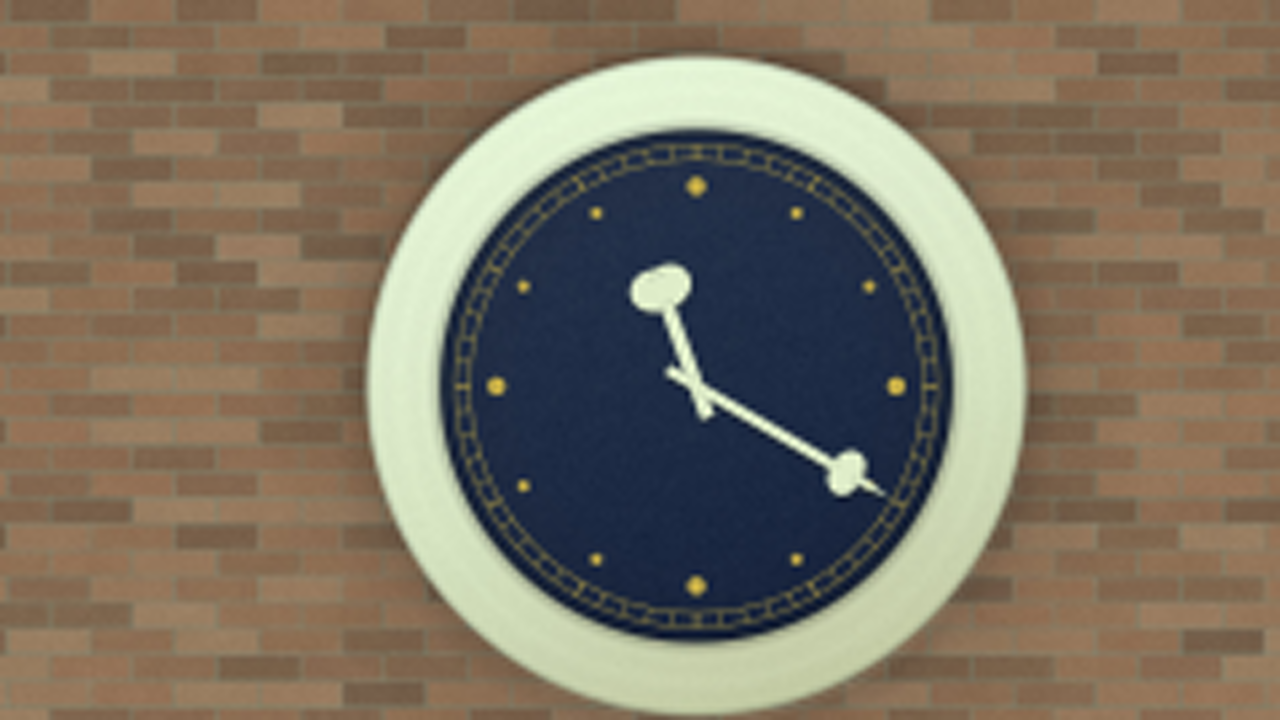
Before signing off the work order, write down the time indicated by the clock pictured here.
11:20
